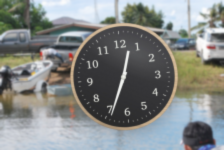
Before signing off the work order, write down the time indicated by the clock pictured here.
12:34
